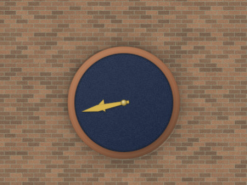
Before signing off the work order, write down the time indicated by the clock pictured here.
8:43
